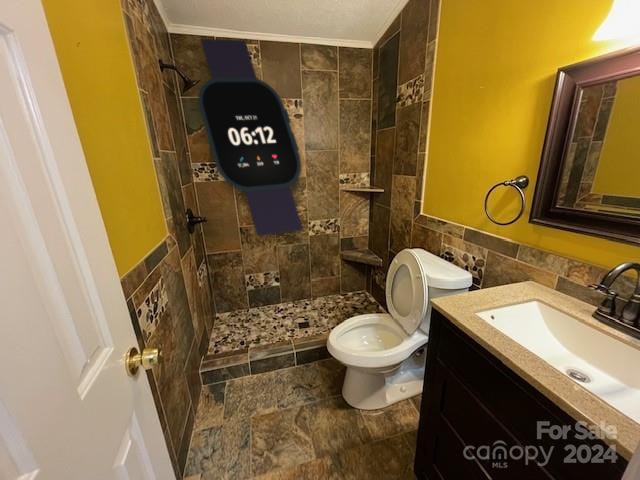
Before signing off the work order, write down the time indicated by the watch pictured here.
6:12
